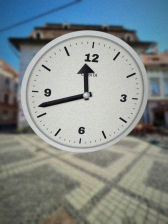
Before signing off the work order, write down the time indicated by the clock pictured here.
11:42
